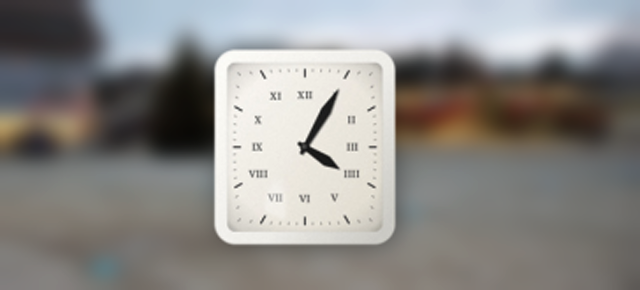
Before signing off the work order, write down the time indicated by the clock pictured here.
4:05
